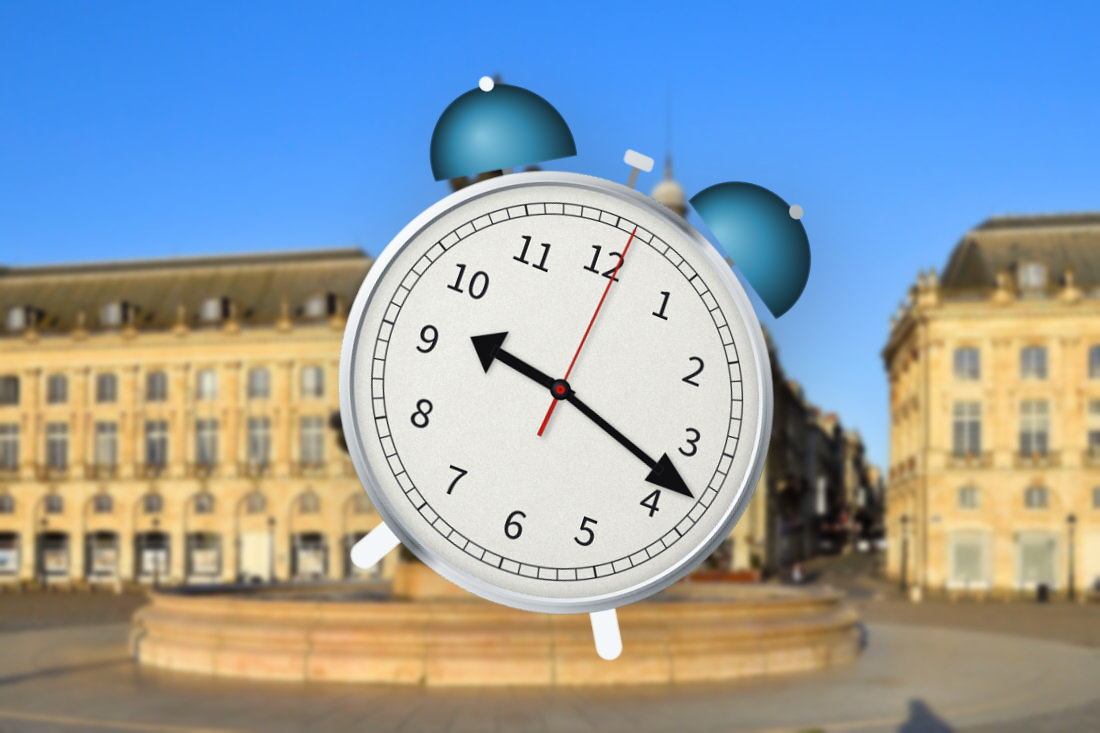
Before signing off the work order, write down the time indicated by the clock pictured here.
9:18:01
